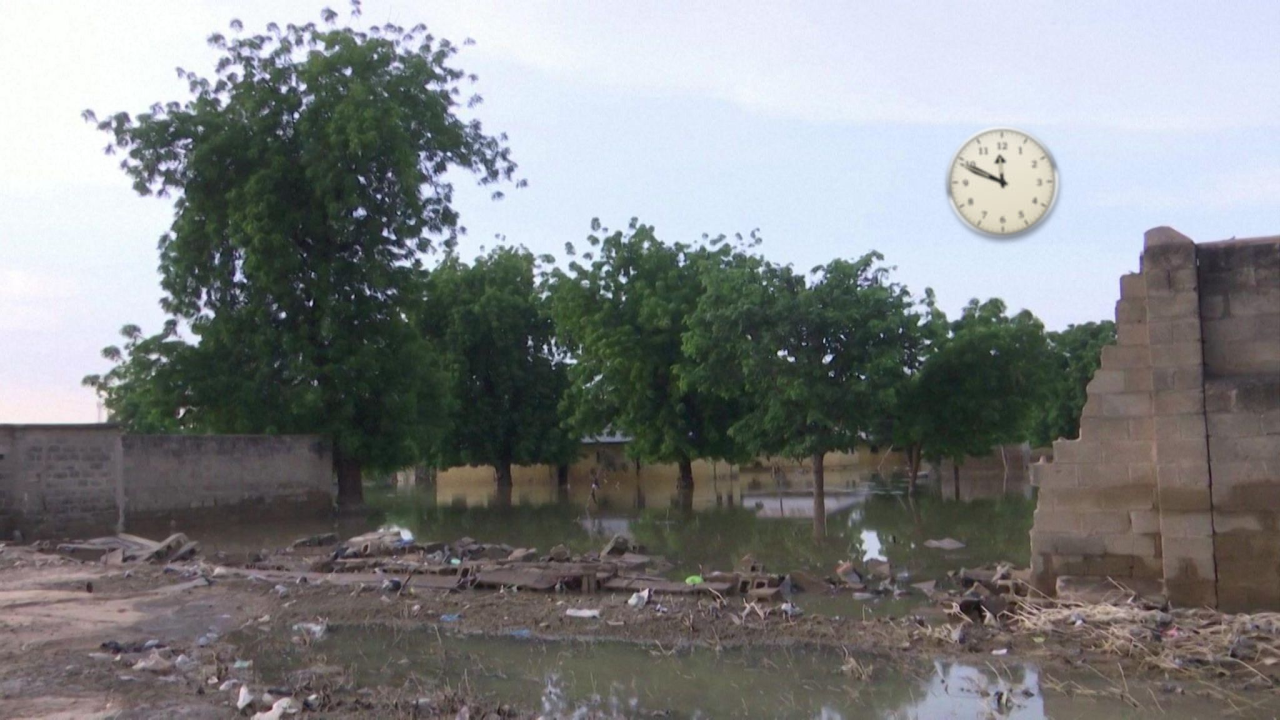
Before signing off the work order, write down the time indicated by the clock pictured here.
11:49
